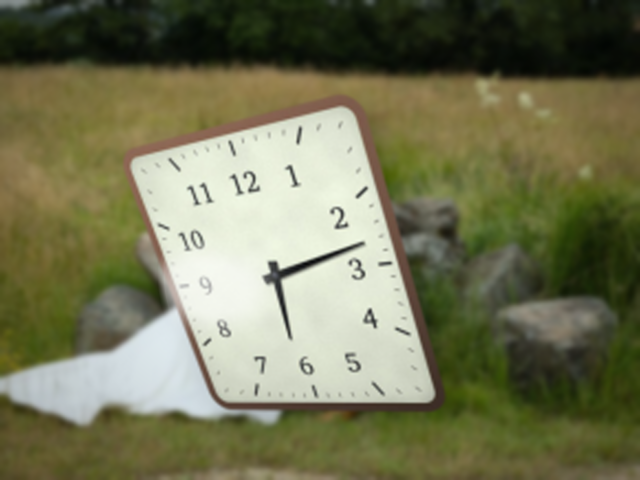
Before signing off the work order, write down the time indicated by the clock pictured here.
6:13
